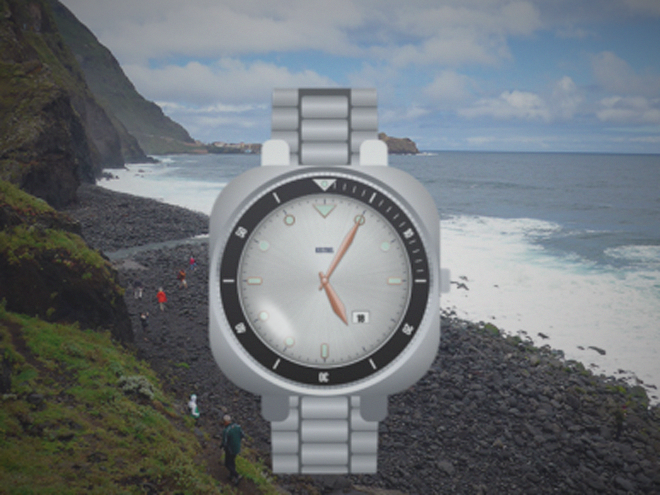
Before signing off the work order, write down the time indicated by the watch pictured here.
5:05
